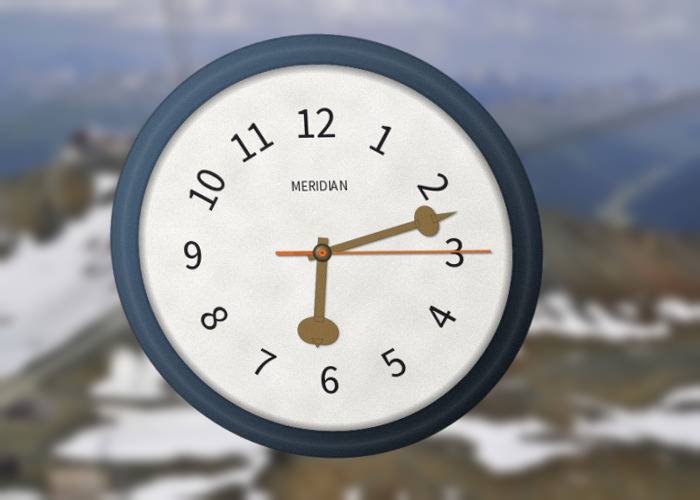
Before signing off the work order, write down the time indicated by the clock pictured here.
6:12:15
